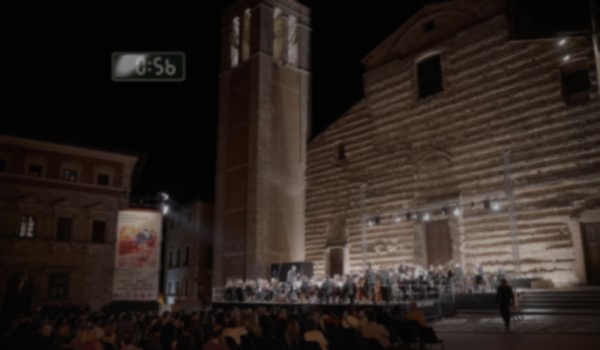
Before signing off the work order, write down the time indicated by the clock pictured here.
0:56
